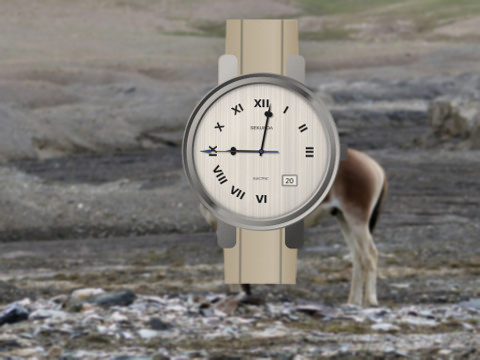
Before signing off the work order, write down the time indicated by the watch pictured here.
9:01:45
